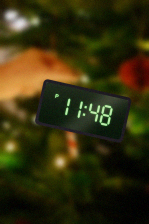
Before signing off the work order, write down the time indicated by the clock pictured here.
11:48
